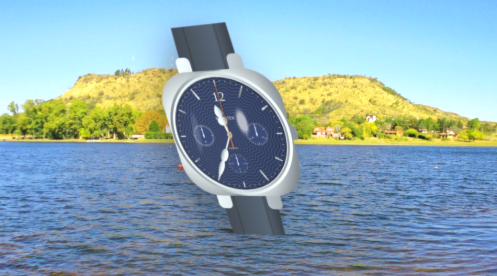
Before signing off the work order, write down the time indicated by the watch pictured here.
11:35
